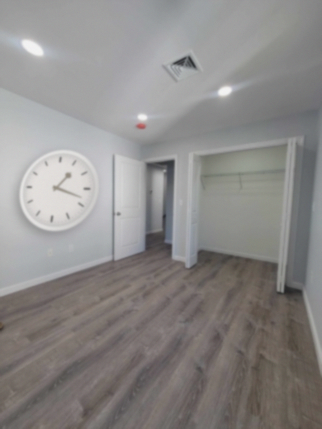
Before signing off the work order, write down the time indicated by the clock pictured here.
1:18
